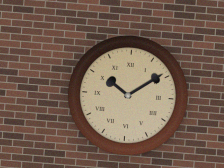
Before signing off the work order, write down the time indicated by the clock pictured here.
10:09
